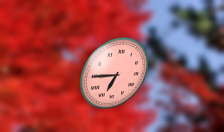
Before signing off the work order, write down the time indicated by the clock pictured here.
6:45
